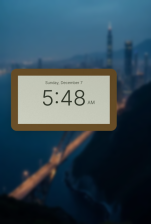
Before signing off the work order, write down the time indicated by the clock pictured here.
5:48
